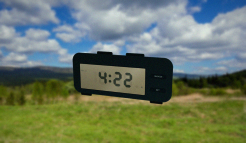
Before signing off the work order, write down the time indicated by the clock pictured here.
4:22
